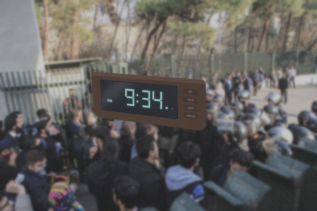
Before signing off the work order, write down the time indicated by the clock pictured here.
9:34
